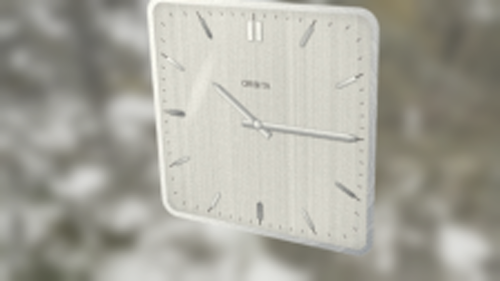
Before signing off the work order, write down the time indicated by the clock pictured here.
10:15
